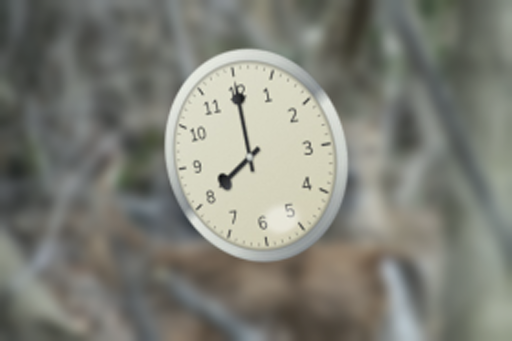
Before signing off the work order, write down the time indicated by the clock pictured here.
8:00
